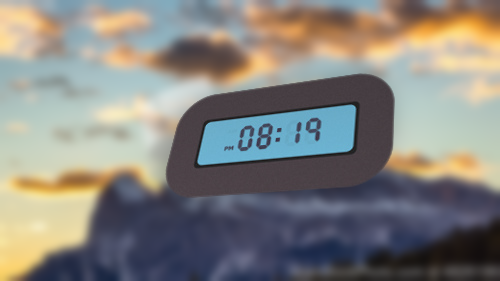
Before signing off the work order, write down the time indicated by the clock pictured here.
8:19
